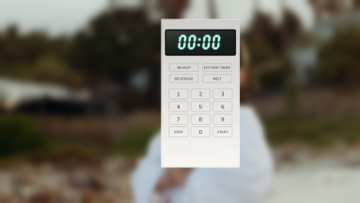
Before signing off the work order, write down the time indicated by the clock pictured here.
0:00
